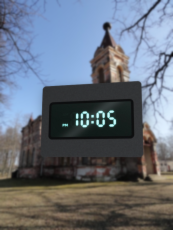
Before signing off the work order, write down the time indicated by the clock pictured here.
10:05
